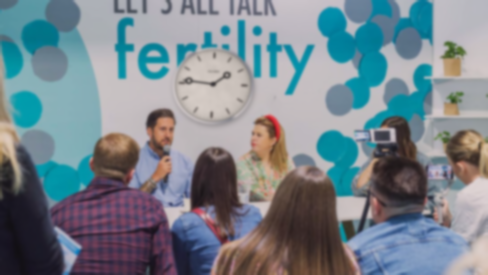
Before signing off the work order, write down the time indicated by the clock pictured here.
1:46
